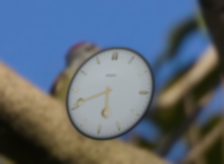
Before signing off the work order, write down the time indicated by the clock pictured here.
5:41
